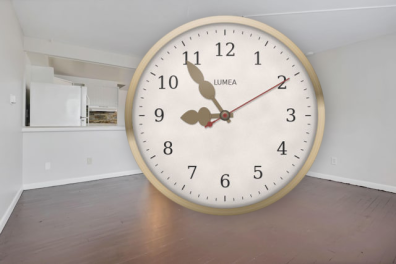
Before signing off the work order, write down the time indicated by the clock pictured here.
8:54:10
